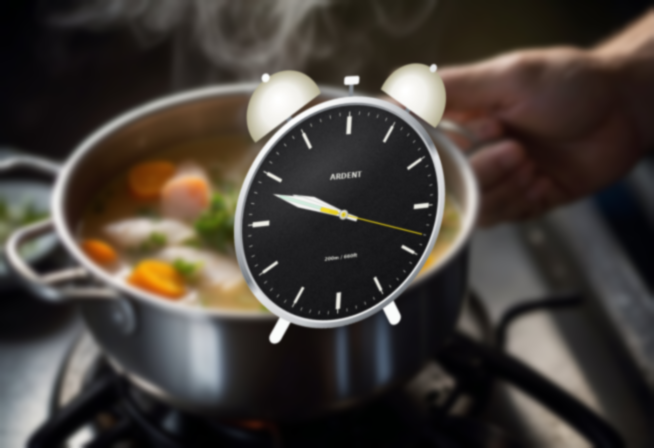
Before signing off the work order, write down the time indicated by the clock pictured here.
9:48:18
